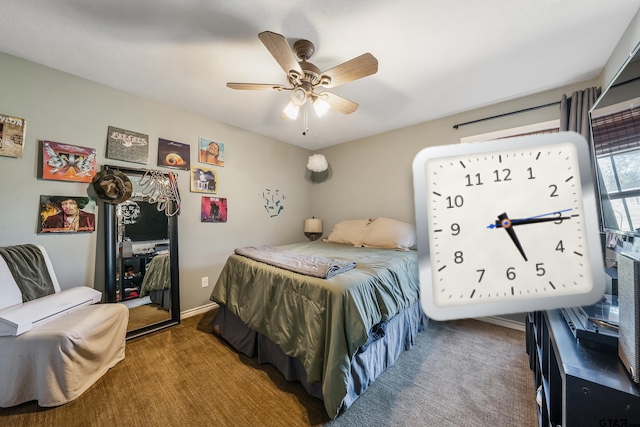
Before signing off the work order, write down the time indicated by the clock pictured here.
5:15:14
